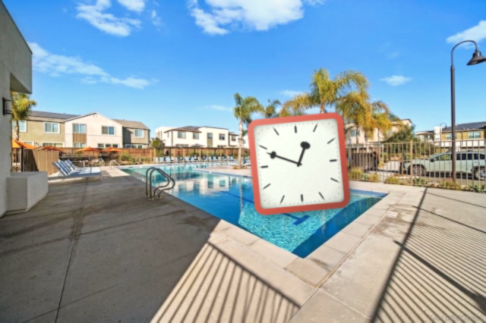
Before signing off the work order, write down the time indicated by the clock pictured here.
12:49
